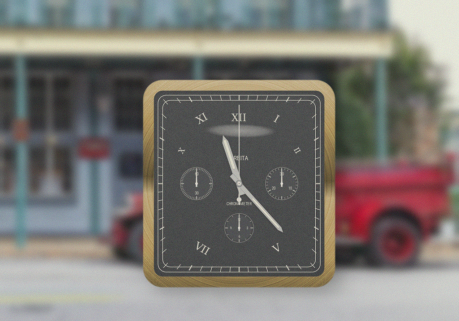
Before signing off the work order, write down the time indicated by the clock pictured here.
11:23
